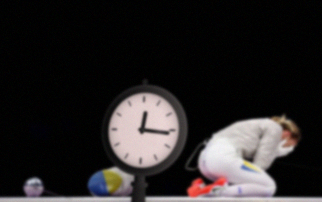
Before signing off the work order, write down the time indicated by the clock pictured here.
12:16
